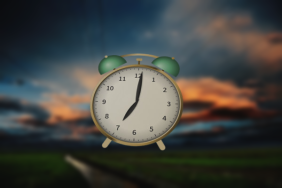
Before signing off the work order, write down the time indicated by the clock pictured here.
7:01
